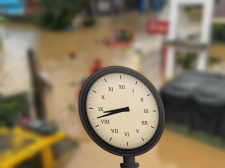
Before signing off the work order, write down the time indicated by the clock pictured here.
8:42
